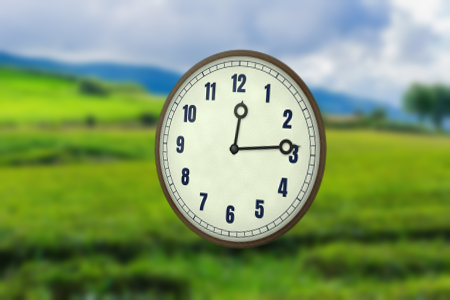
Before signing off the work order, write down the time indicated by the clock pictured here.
12:14
